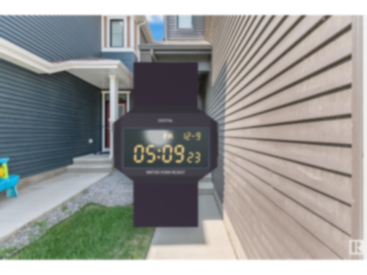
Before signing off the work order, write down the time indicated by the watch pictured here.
5:09:23
